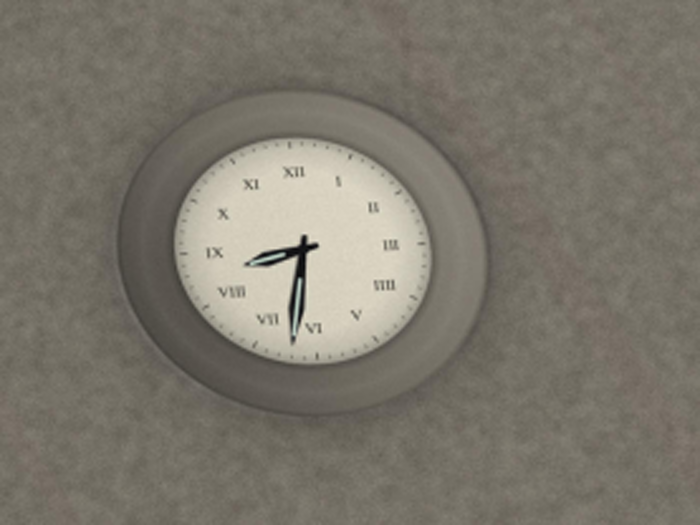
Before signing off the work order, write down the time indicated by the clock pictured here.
8:32
